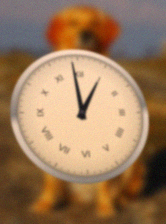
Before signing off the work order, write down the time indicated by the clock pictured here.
12:59
